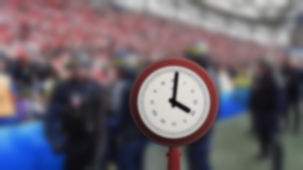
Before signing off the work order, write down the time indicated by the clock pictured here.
4:01
